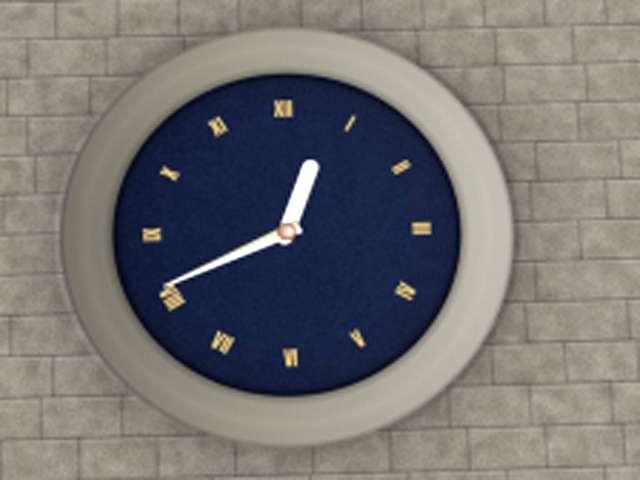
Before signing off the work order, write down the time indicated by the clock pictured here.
12:41
